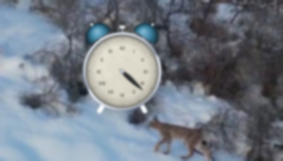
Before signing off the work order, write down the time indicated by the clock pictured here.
4:22
